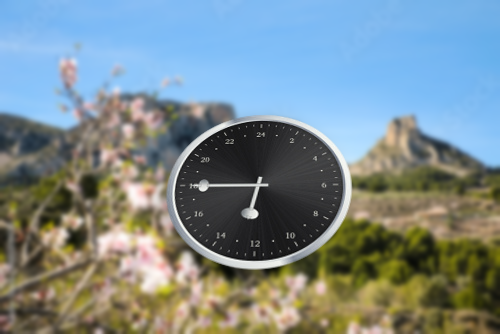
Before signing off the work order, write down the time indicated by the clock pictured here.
12:45
